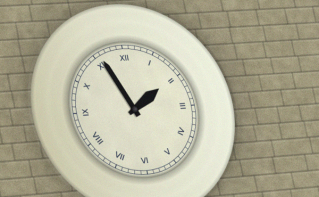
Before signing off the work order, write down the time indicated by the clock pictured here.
1:56
